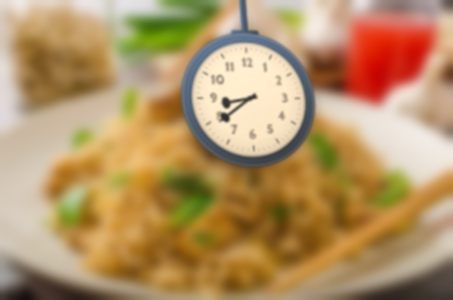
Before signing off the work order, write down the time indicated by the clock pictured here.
8:39
